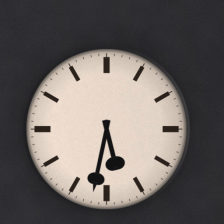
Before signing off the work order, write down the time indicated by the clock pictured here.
5:32
